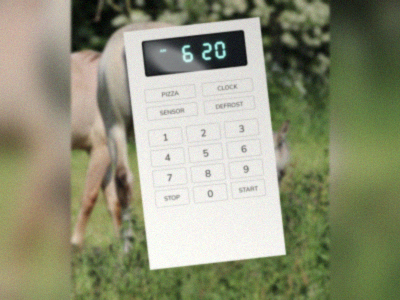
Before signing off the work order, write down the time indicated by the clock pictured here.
6:20
